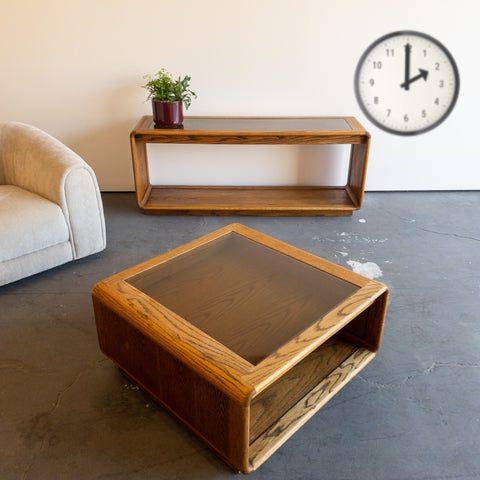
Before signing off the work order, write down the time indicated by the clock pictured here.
2:00
